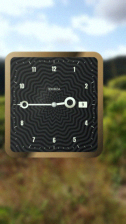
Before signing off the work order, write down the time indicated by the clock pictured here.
2:45
